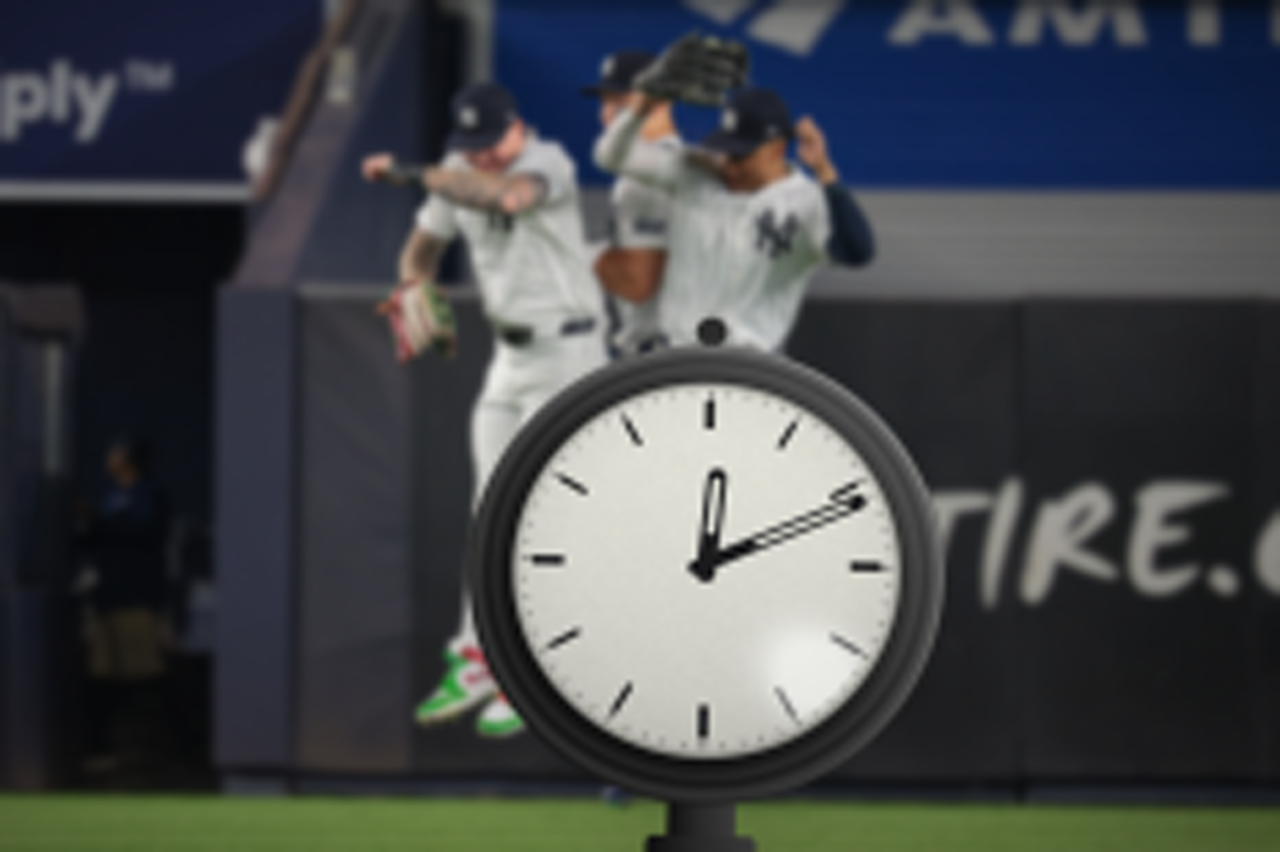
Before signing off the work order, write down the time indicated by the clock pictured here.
12:11
